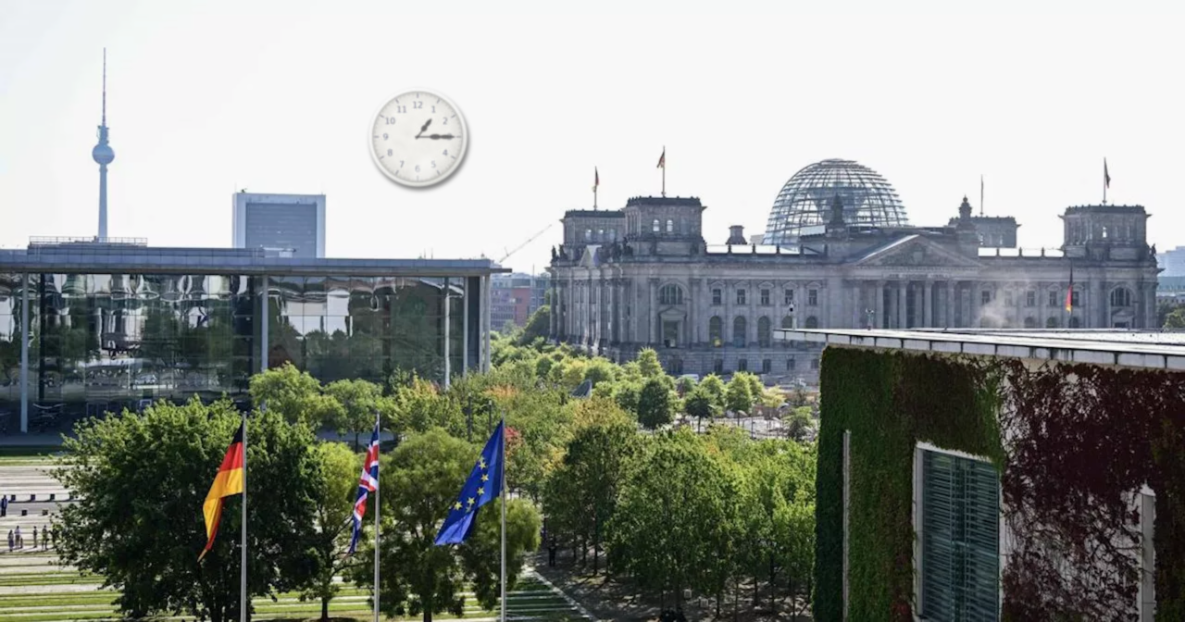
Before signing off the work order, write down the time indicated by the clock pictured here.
1:15
